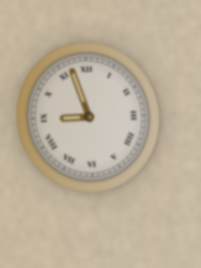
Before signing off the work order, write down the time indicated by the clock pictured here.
8:57
